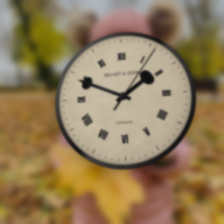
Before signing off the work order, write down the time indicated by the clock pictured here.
1:49:06
